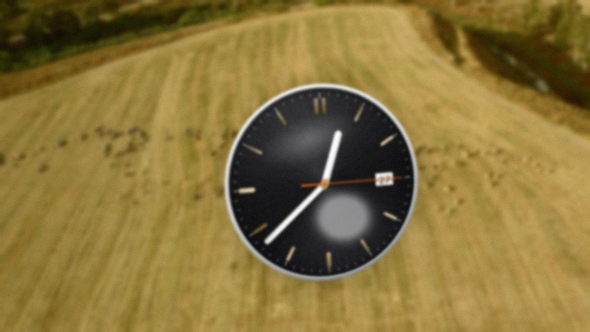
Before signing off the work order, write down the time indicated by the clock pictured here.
12:38:15
